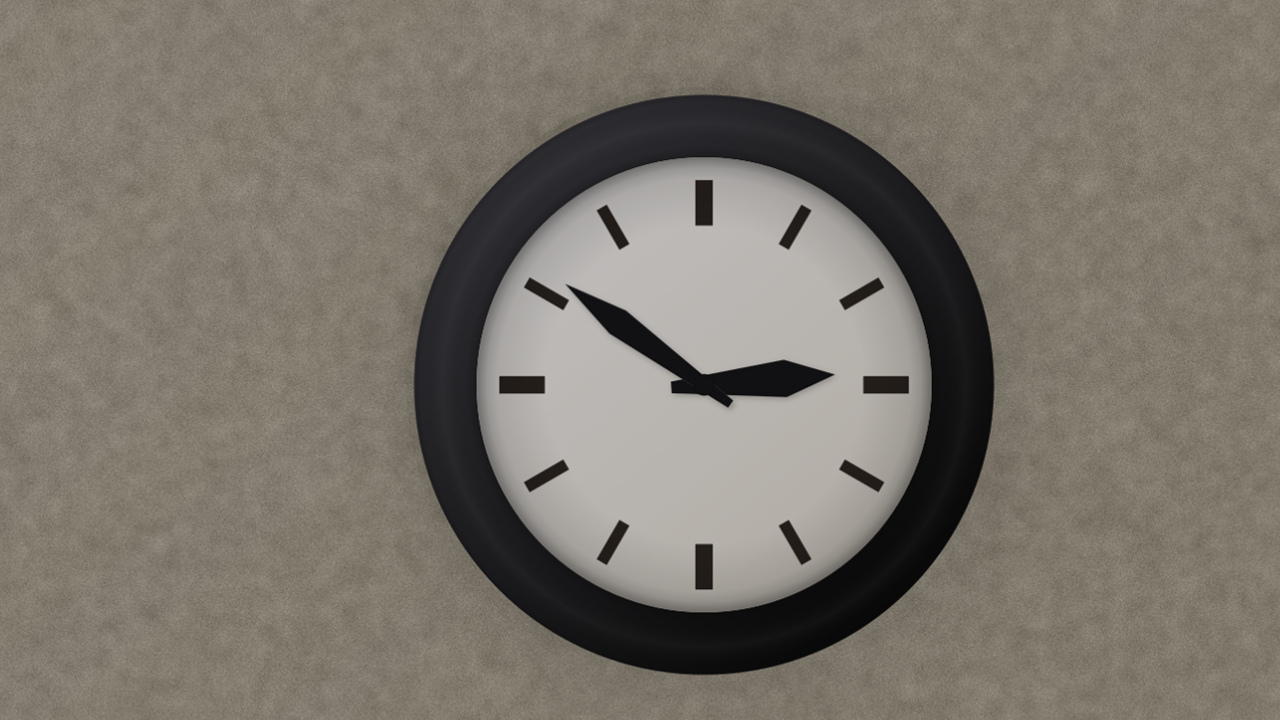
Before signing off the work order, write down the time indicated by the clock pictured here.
2:51
